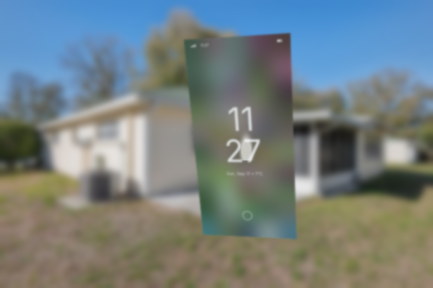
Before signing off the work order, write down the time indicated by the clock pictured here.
11:27
